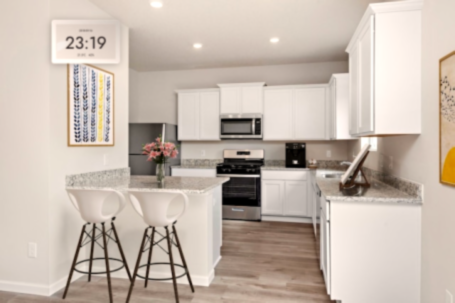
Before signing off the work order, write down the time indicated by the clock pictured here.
23:19
